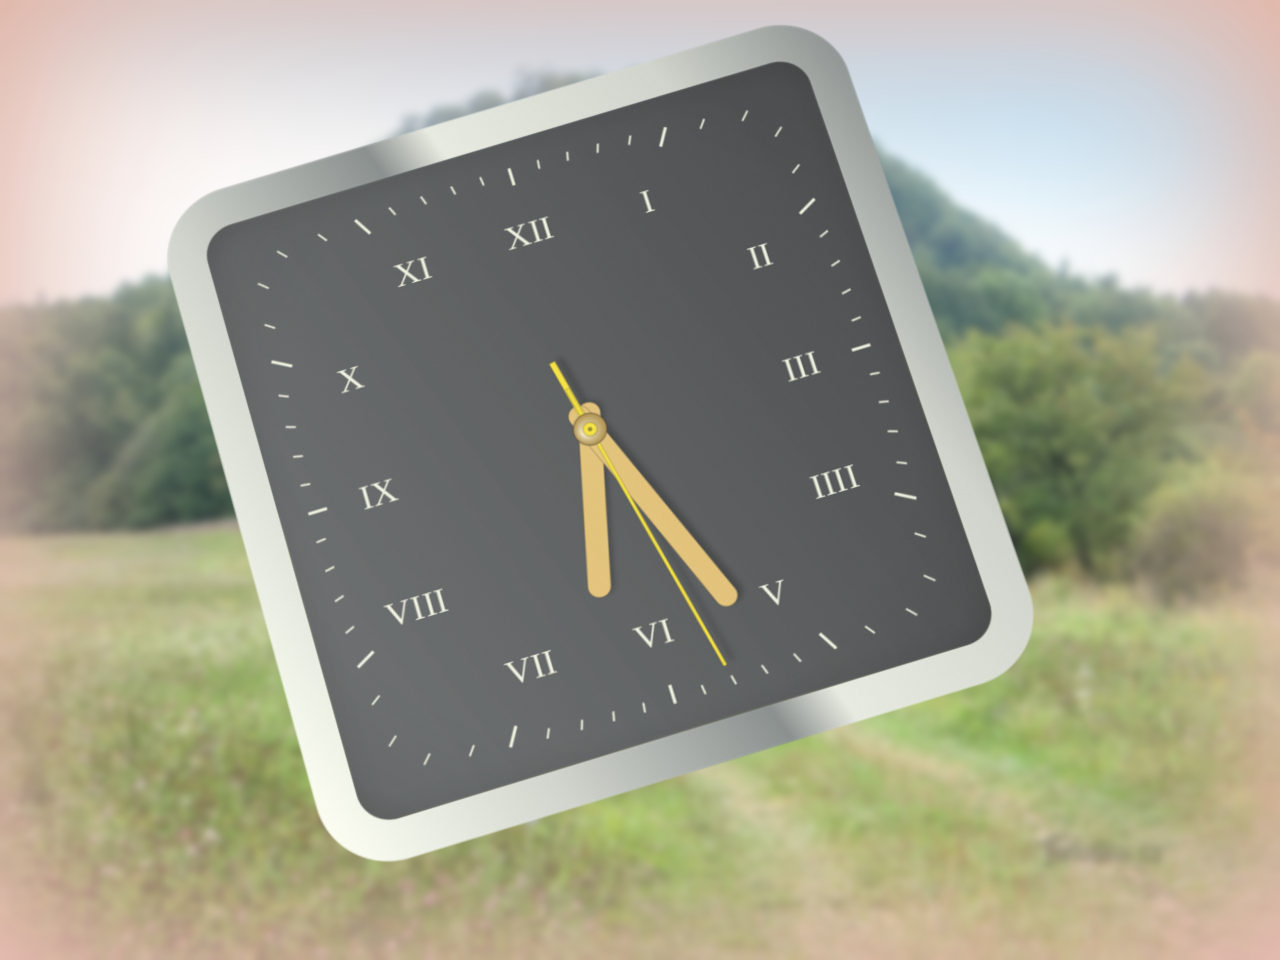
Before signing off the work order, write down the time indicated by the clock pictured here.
6:26:28
